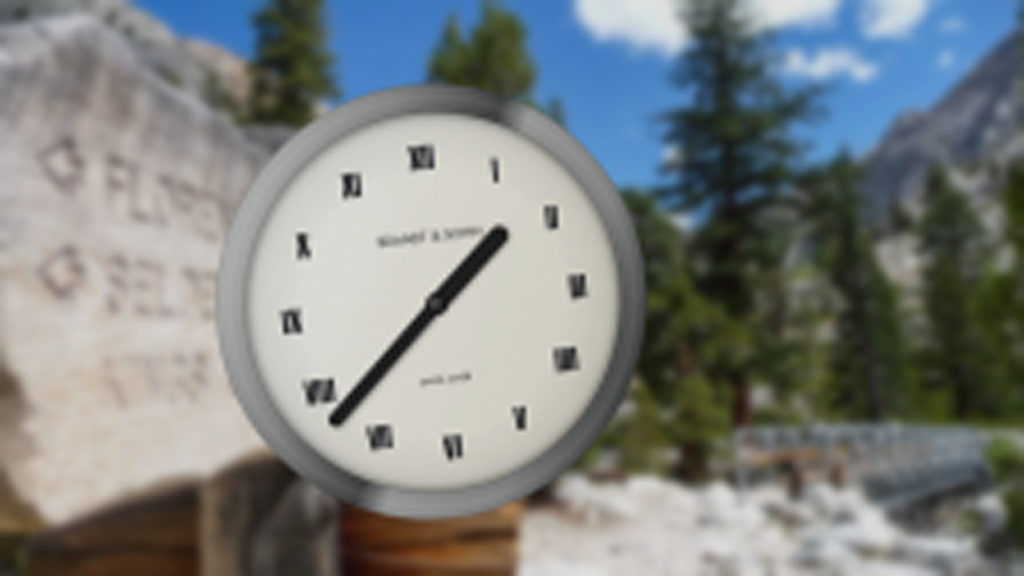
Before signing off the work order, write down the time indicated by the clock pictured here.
1:38
